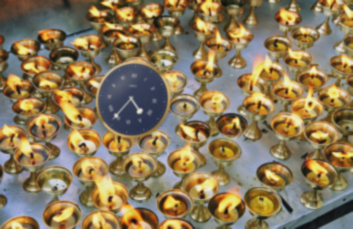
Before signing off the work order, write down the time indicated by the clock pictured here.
4:36
